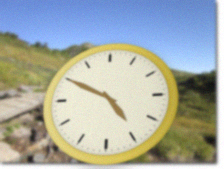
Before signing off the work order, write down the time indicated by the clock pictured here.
4:50
